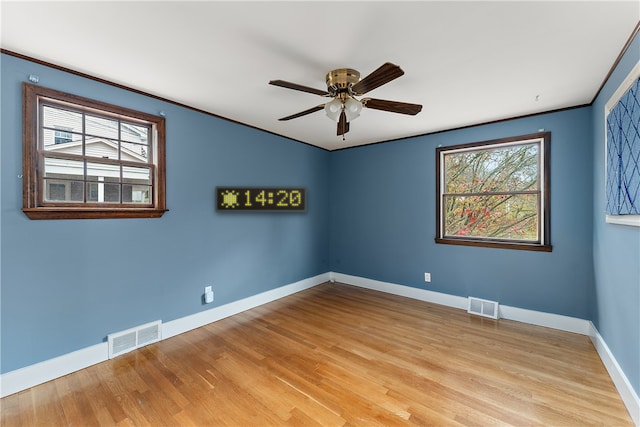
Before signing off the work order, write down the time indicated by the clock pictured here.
14:20
